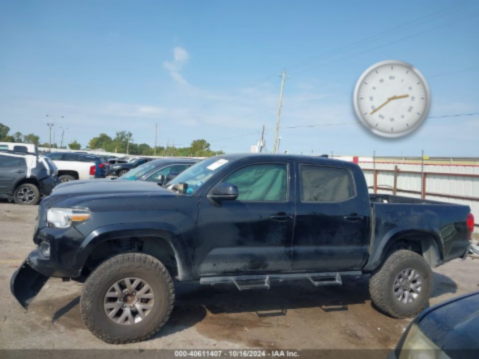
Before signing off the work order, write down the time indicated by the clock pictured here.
2:39
